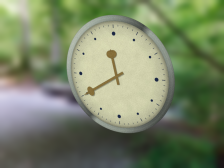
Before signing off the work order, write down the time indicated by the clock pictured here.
11:40
